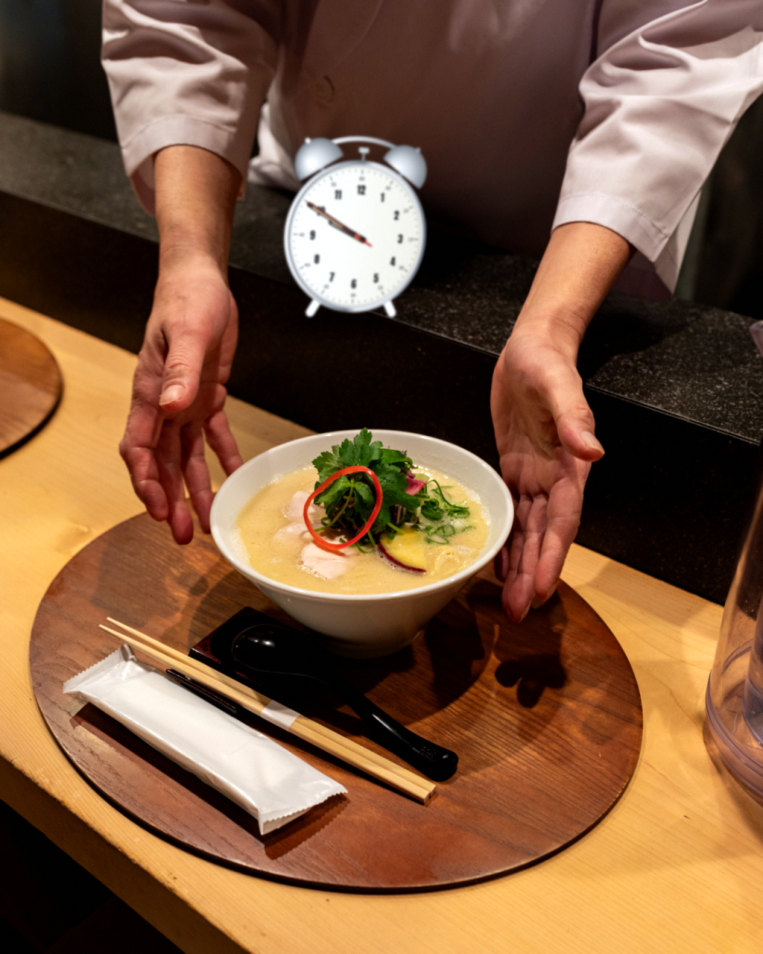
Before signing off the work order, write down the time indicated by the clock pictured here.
9:49:50
